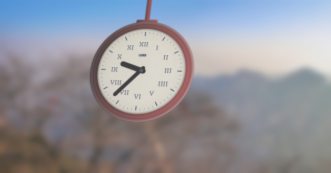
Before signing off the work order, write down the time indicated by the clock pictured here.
9:37
